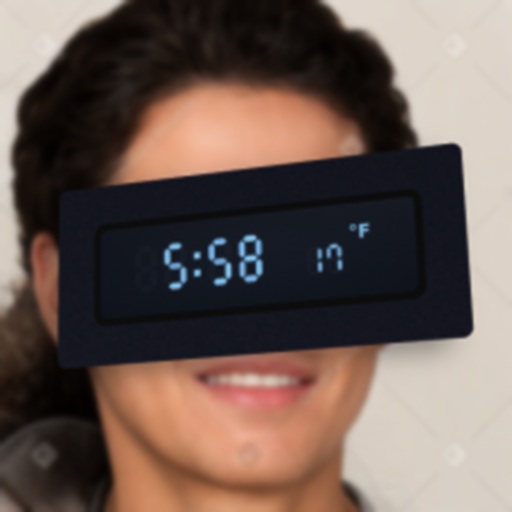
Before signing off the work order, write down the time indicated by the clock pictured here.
5:58
